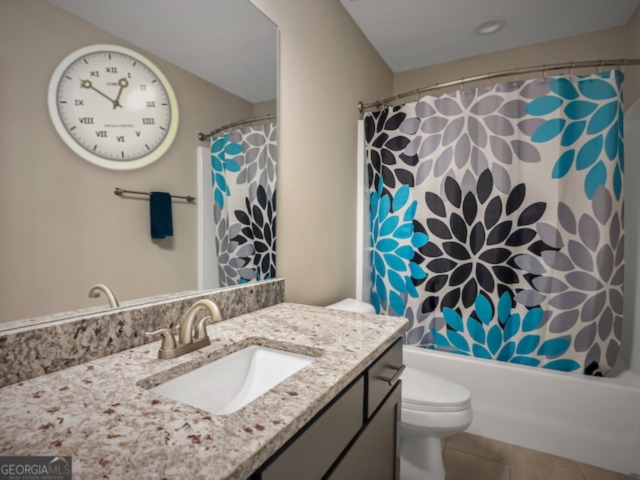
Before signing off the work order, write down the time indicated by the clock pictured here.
12:51
